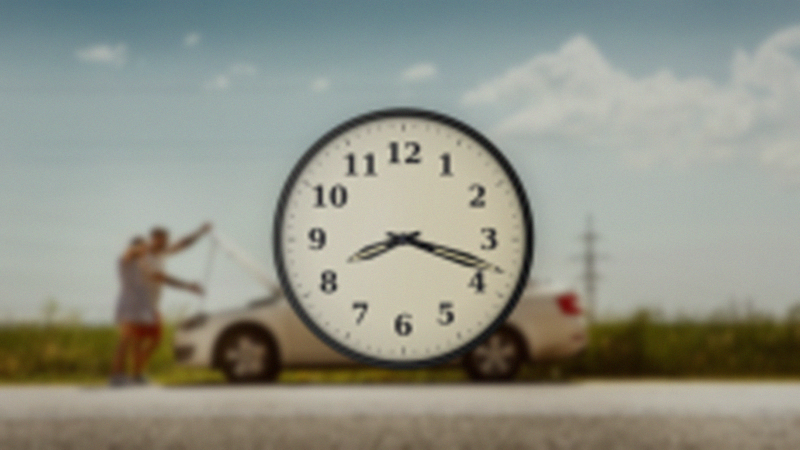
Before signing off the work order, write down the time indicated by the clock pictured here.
8:18
